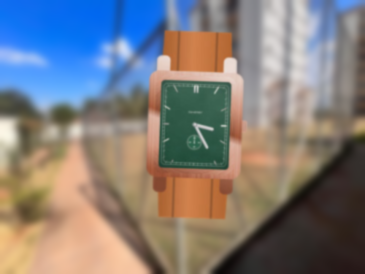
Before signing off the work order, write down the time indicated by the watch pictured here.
3:25
